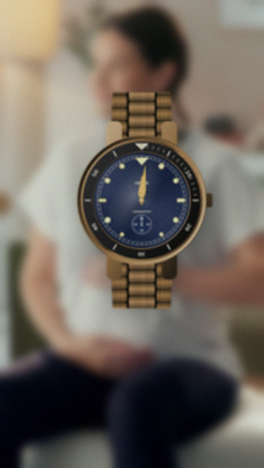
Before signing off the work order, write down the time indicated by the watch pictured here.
12:01
